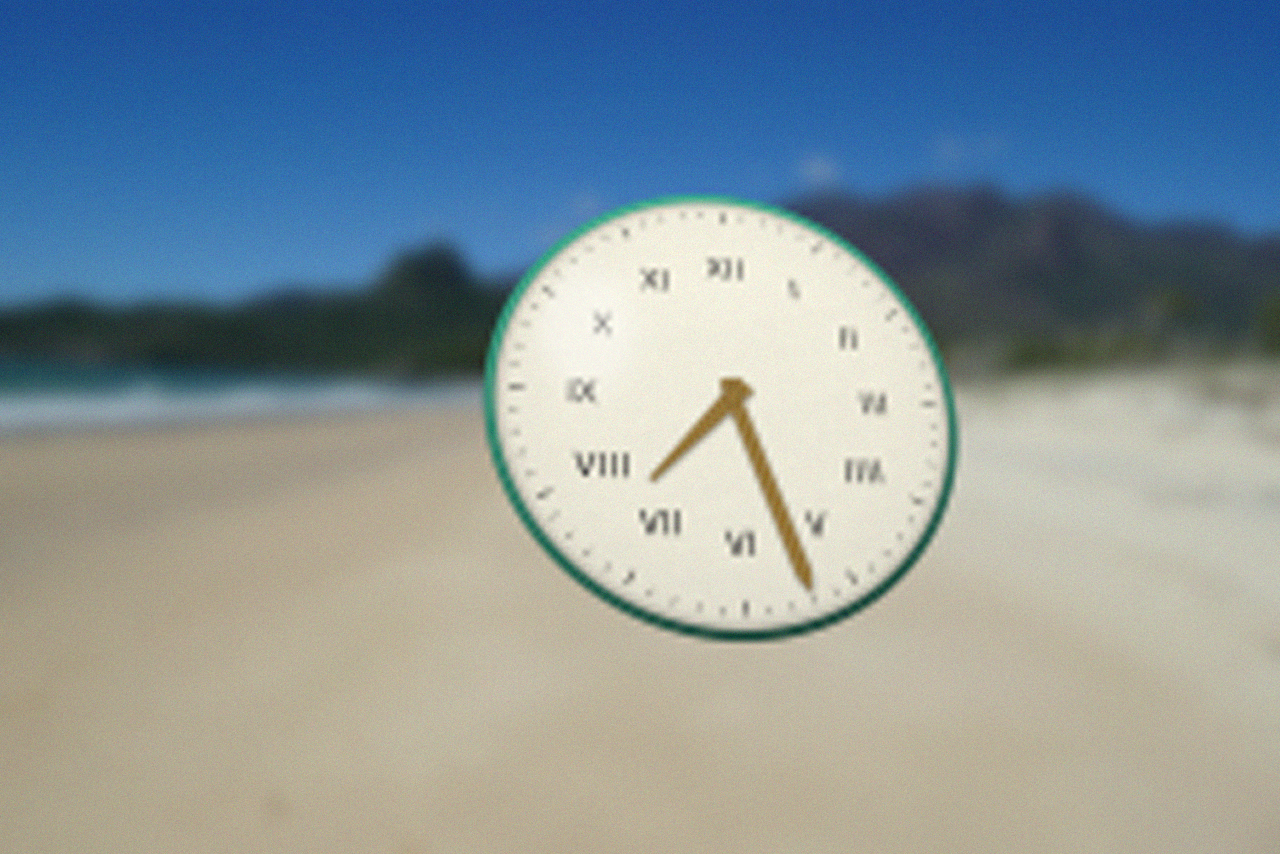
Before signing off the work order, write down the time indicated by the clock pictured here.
7:27
